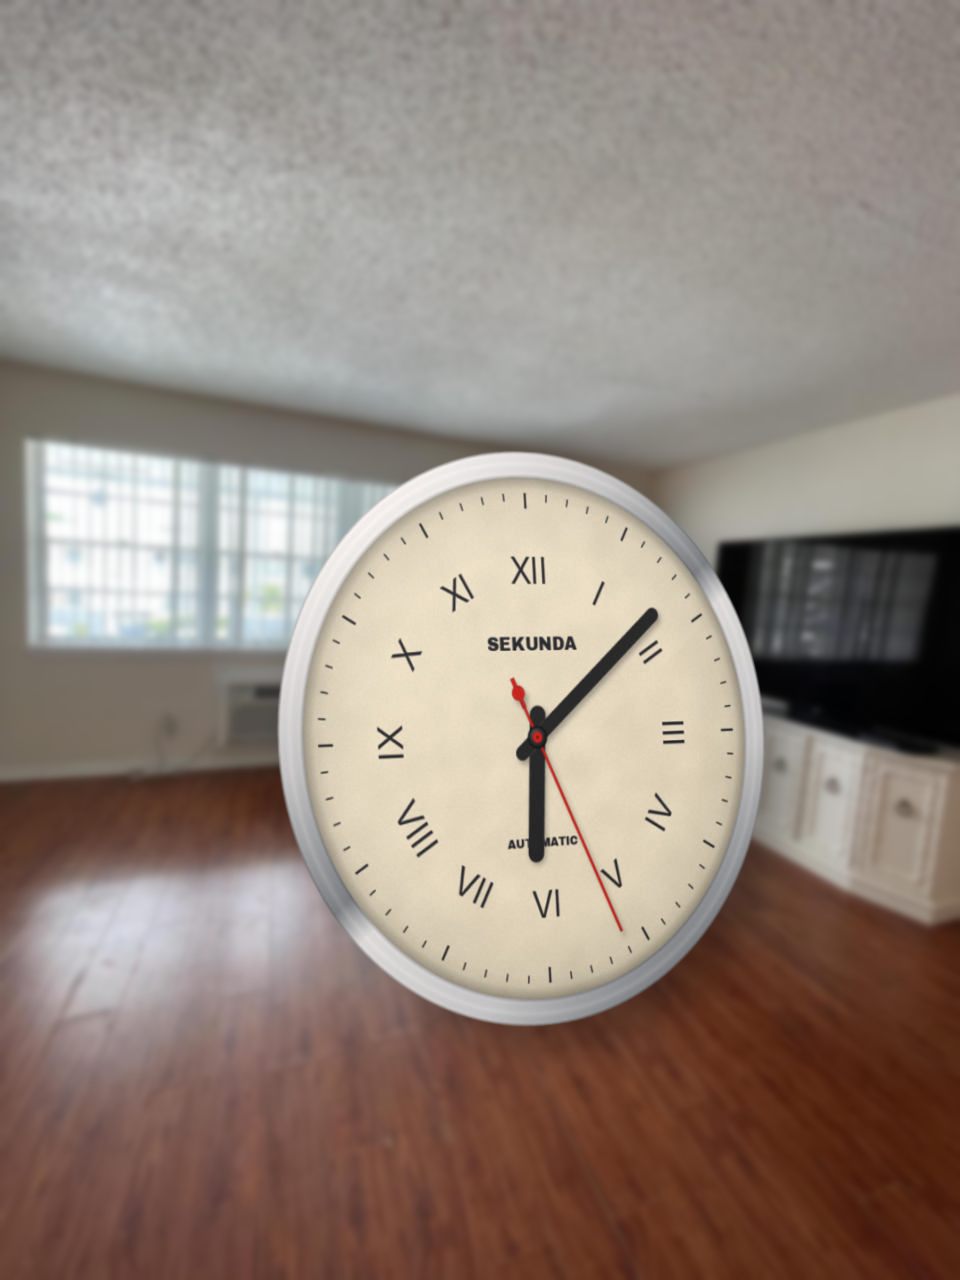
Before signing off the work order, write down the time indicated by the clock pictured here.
6:08:26
